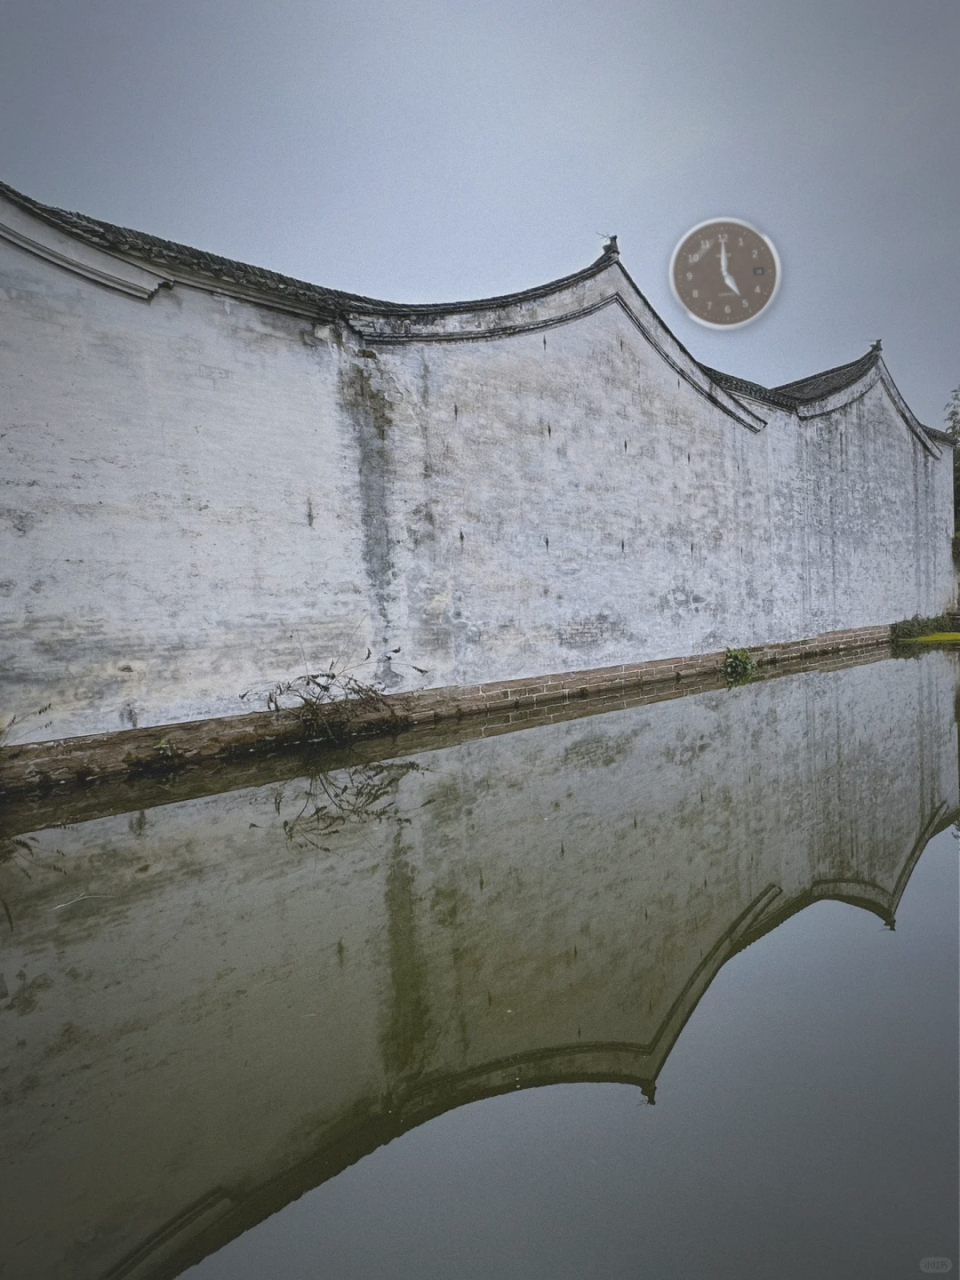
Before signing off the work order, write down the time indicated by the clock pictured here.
5:00
